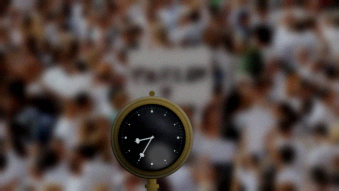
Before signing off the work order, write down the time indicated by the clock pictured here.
8:35
